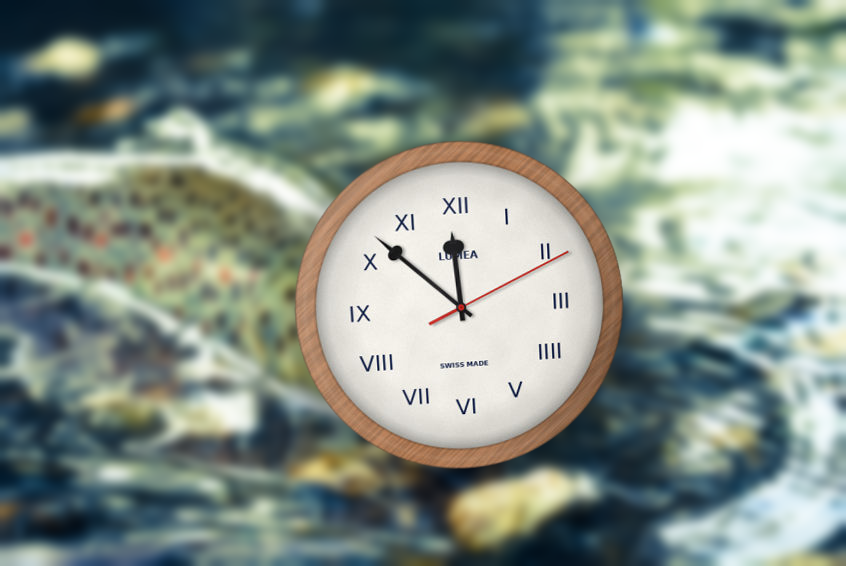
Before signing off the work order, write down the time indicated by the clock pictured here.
11:52:11
